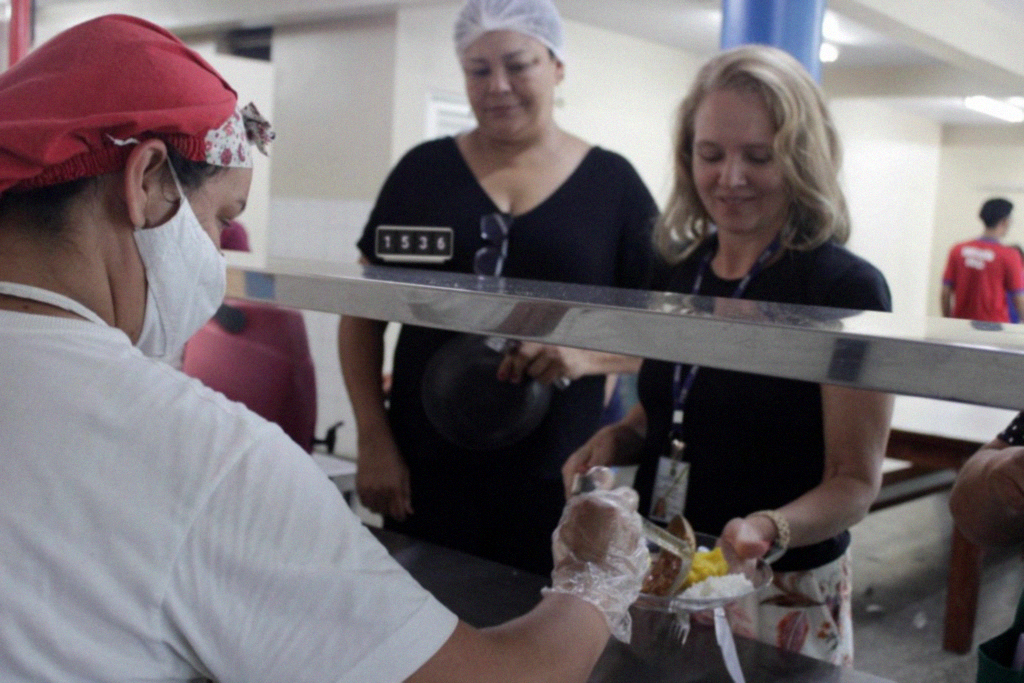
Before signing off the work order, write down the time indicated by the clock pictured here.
15:36
